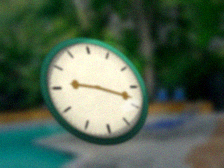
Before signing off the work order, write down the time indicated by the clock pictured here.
9:18
